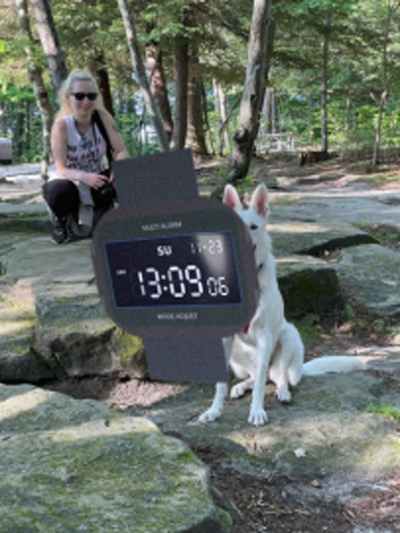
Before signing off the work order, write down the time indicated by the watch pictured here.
13:09:06
